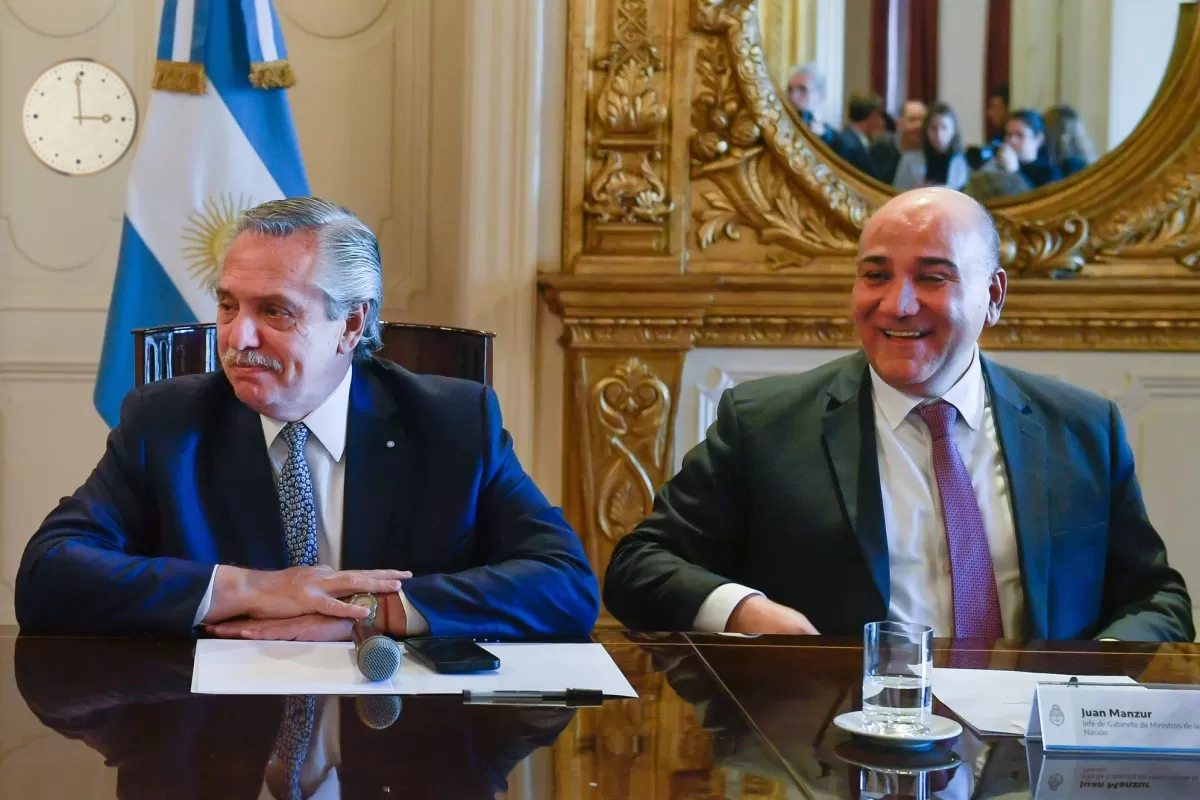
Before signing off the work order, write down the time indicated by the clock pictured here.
2:59
